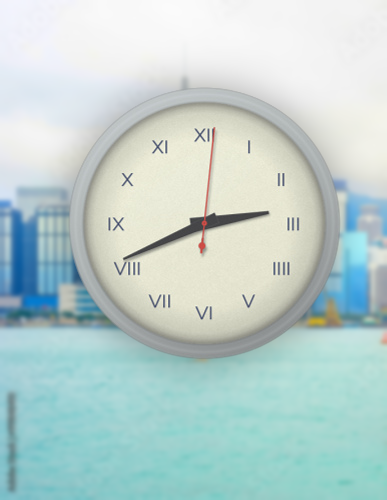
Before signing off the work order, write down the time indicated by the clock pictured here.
2:41:01
